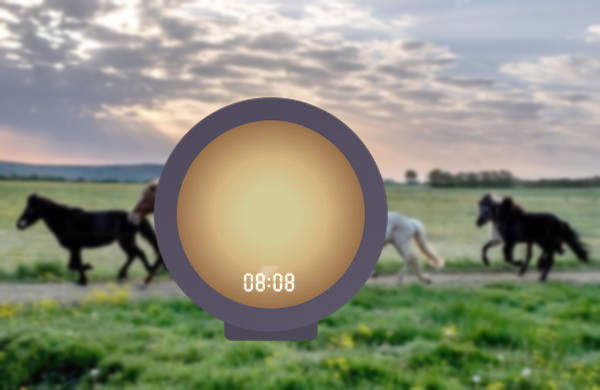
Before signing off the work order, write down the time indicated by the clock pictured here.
8:08
